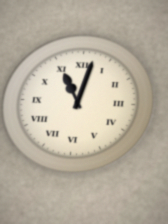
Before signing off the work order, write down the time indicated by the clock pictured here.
11:02
